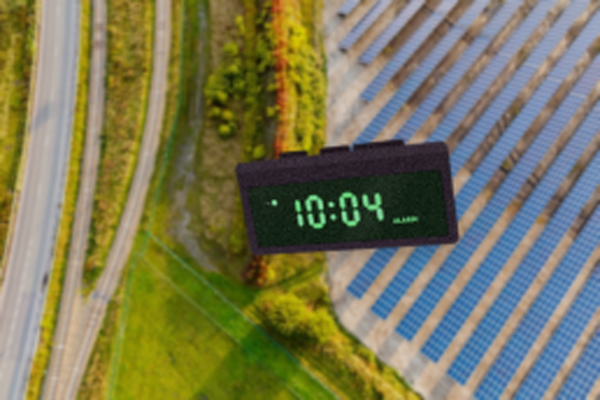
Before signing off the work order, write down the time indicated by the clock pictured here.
10:04
